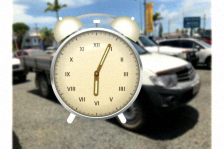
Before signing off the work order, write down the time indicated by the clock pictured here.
6:04
